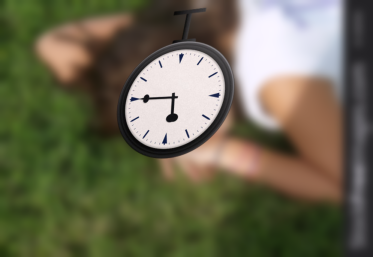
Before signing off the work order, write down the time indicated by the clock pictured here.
5:45
